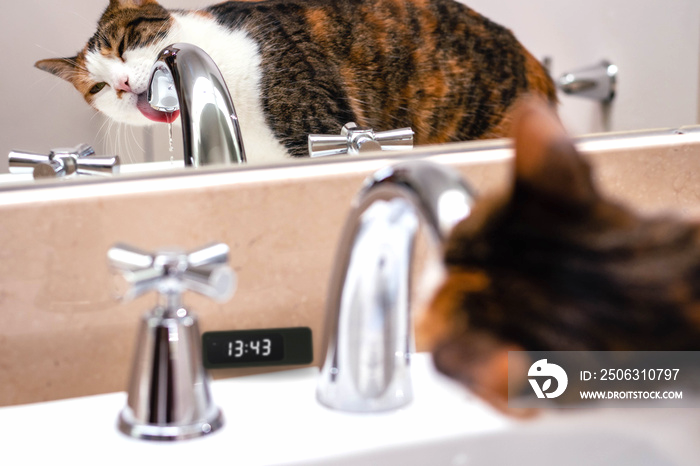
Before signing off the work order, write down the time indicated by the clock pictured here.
13:43
